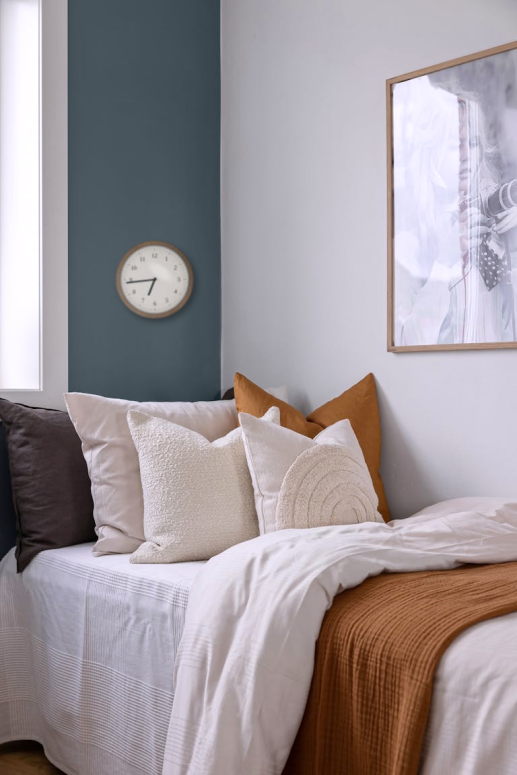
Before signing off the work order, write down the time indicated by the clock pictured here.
6:44
